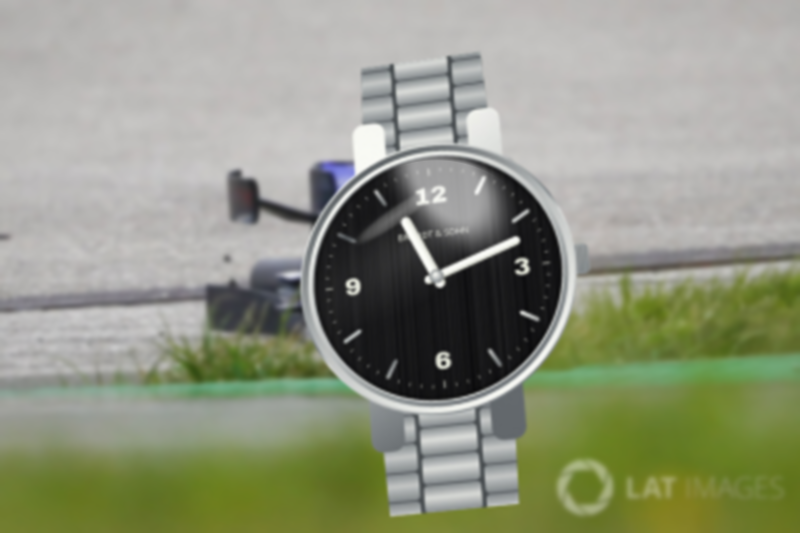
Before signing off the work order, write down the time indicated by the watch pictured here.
11:12
